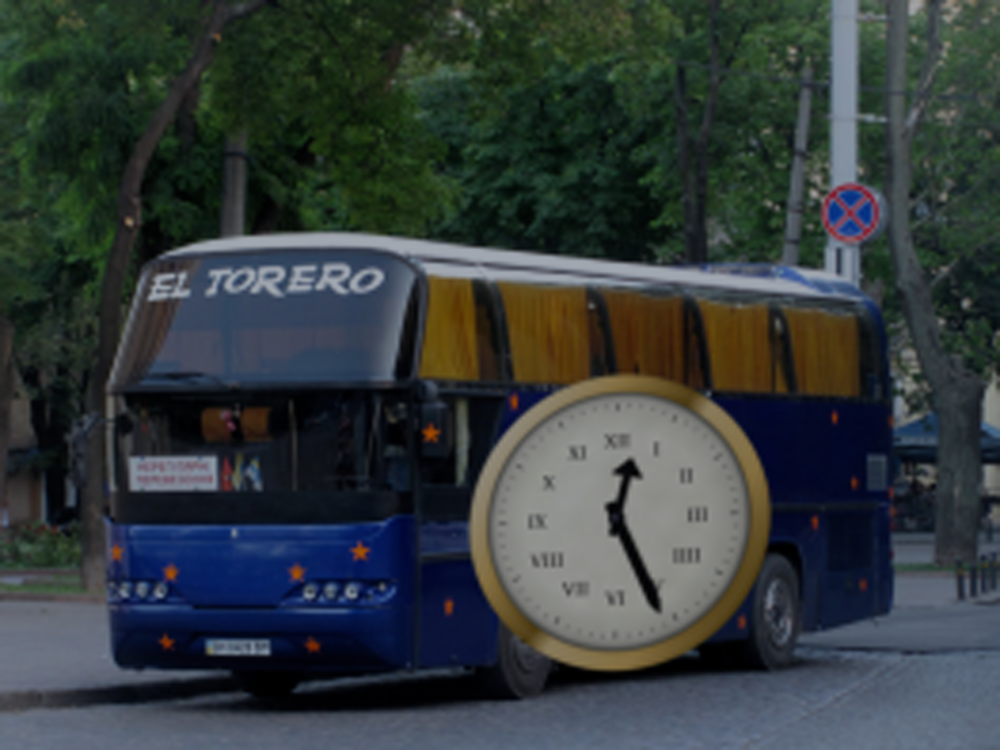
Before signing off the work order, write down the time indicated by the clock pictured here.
12:26
